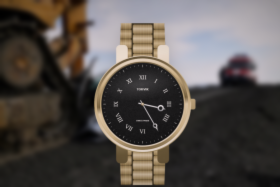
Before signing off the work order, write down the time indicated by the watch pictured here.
3:25
